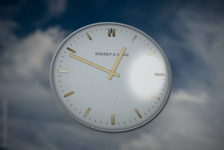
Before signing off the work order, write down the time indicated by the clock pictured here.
12:49
